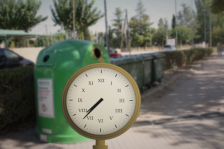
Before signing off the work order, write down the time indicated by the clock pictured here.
7:37
